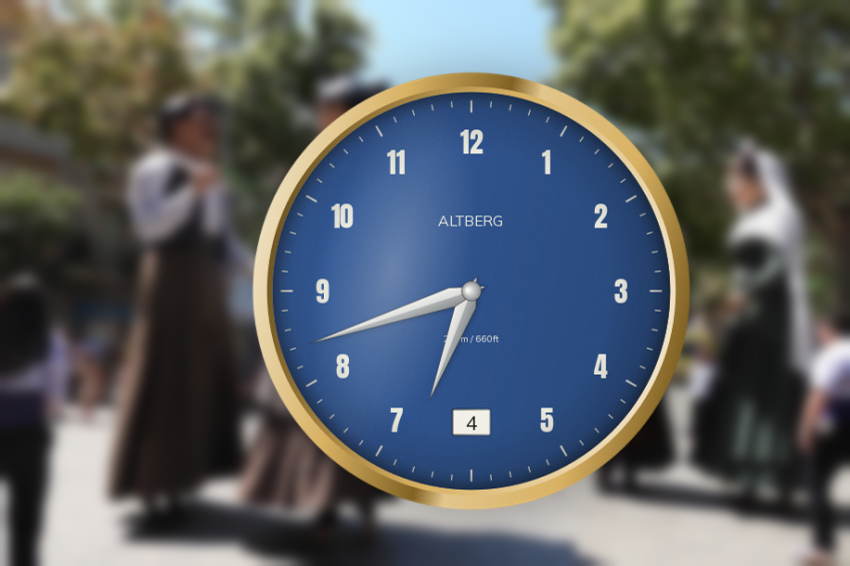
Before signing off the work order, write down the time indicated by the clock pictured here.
6:42
